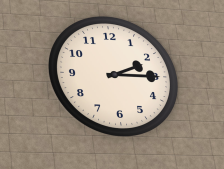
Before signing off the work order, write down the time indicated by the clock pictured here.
2:15
